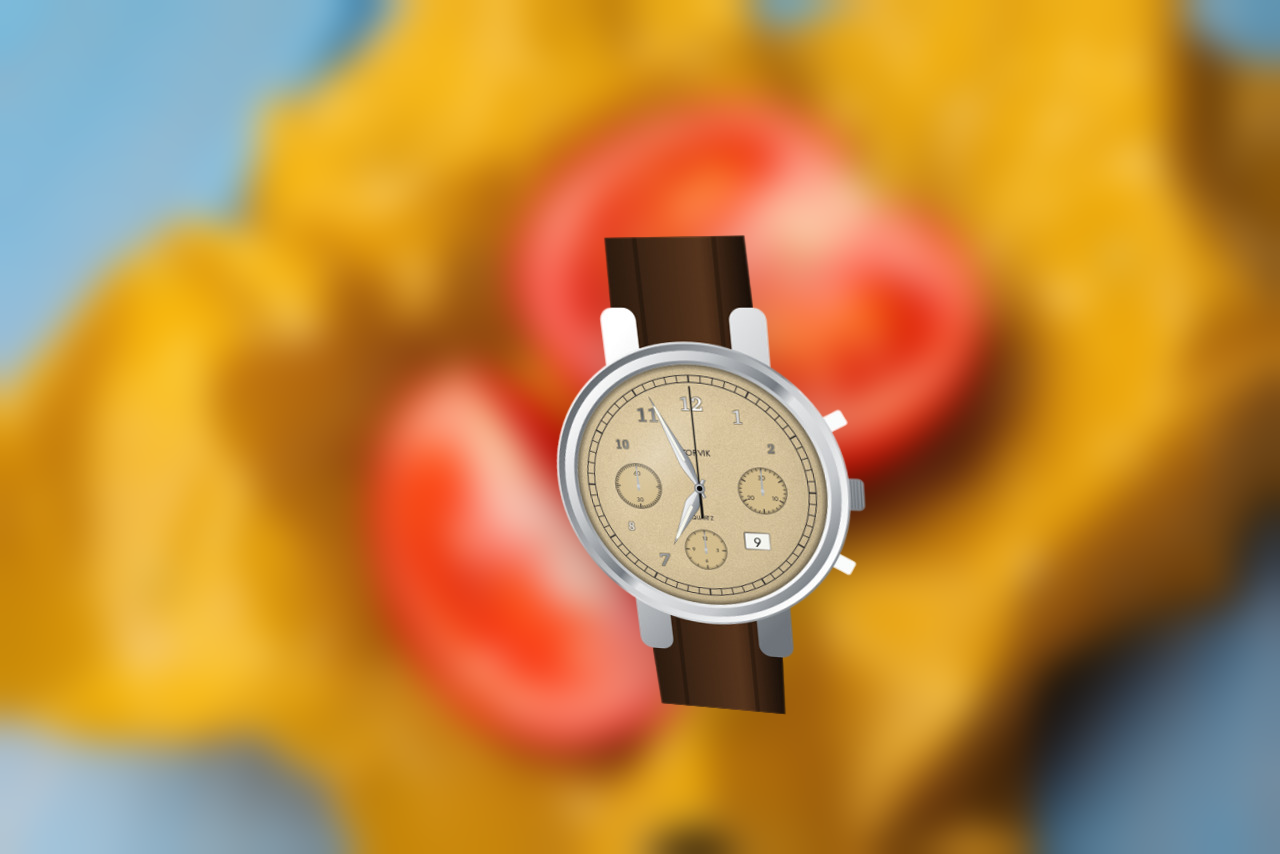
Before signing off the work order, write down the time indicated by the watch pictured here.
6:56
